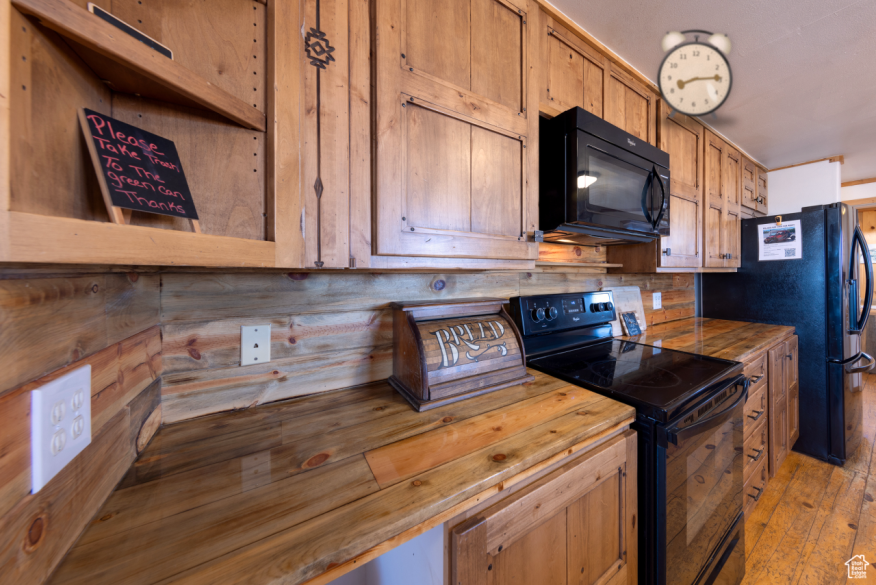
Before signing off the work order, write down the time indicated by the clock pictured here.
8:14
